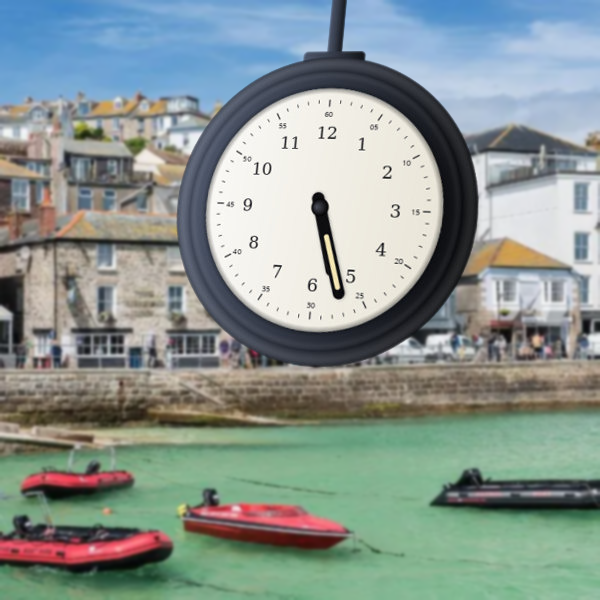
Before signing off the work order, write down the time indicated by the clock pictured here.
5:27
